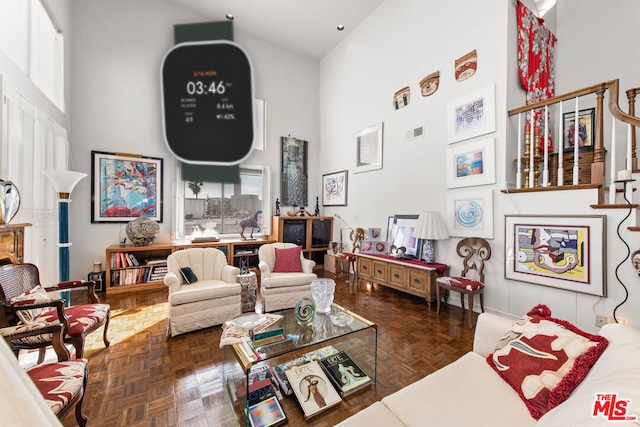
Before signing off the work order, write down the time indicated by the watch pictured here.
3:46
